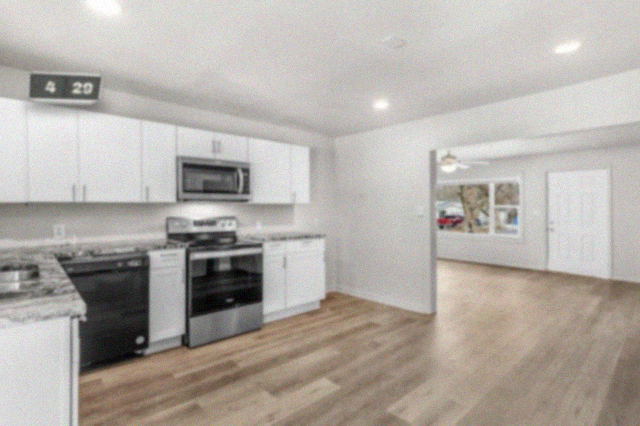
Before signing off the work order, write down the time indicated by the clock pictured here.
4:29
